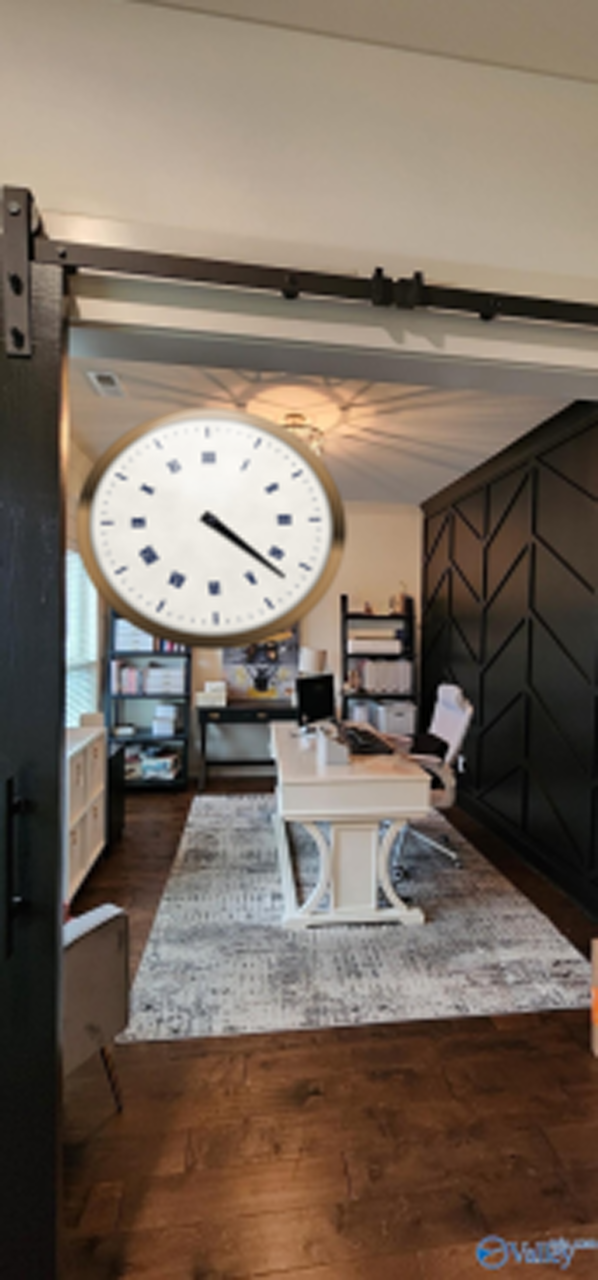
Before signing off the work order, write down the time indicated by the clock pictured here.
4:22
